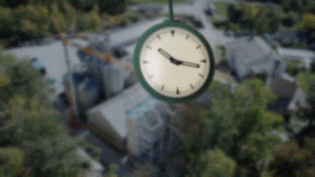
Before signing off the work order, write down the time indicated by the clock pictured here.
10:17
